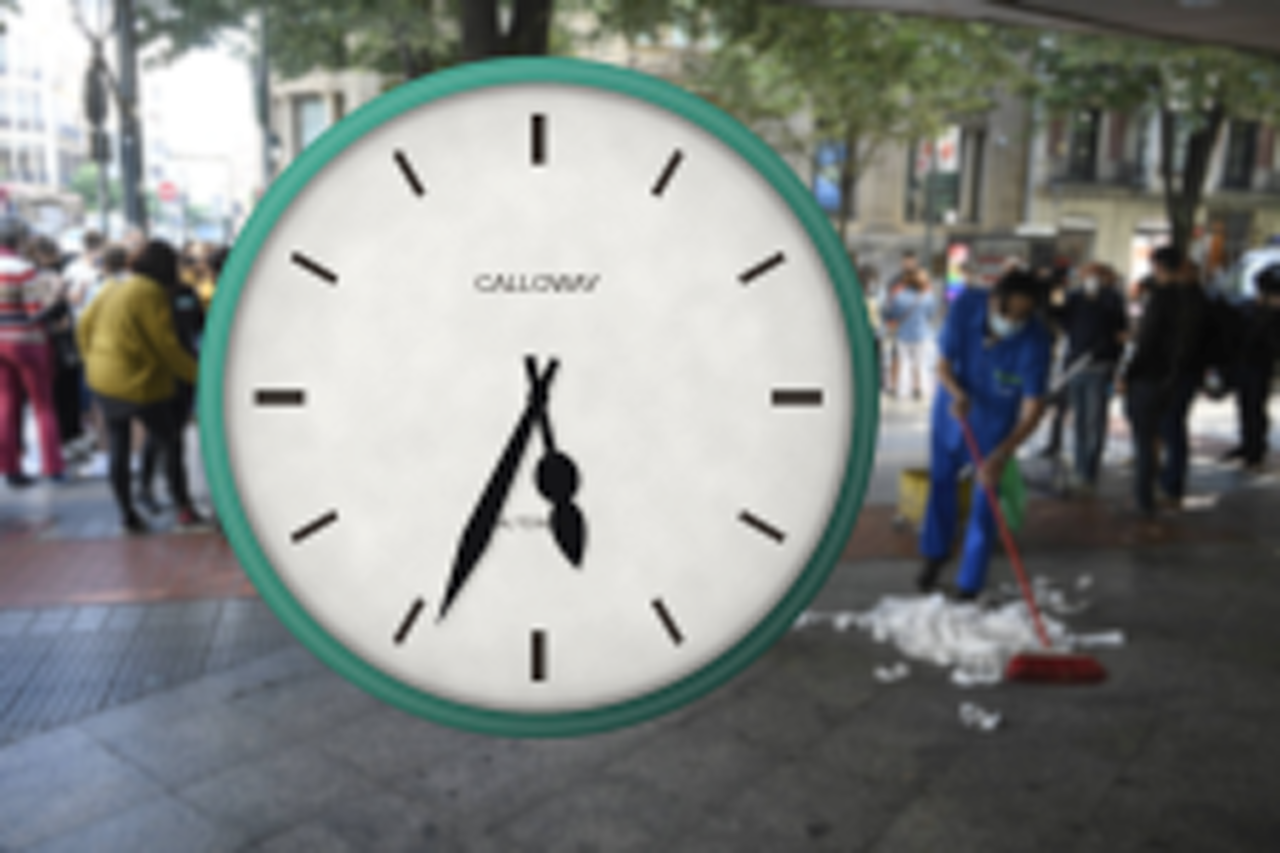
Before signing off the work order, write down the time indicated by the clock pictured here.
5:34
